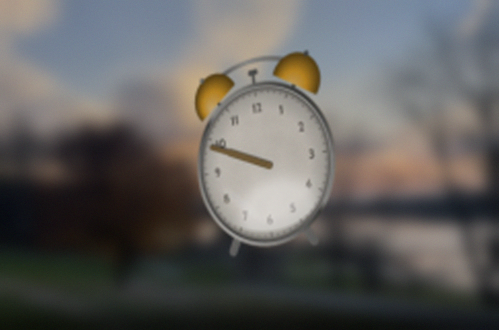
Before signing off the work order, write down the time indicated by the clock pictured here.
9:49
